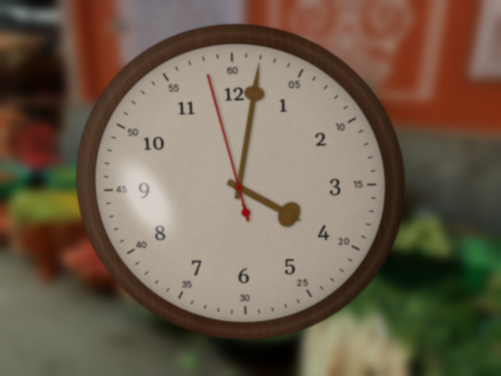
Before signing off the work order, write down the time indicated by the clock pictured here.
4:01:58
